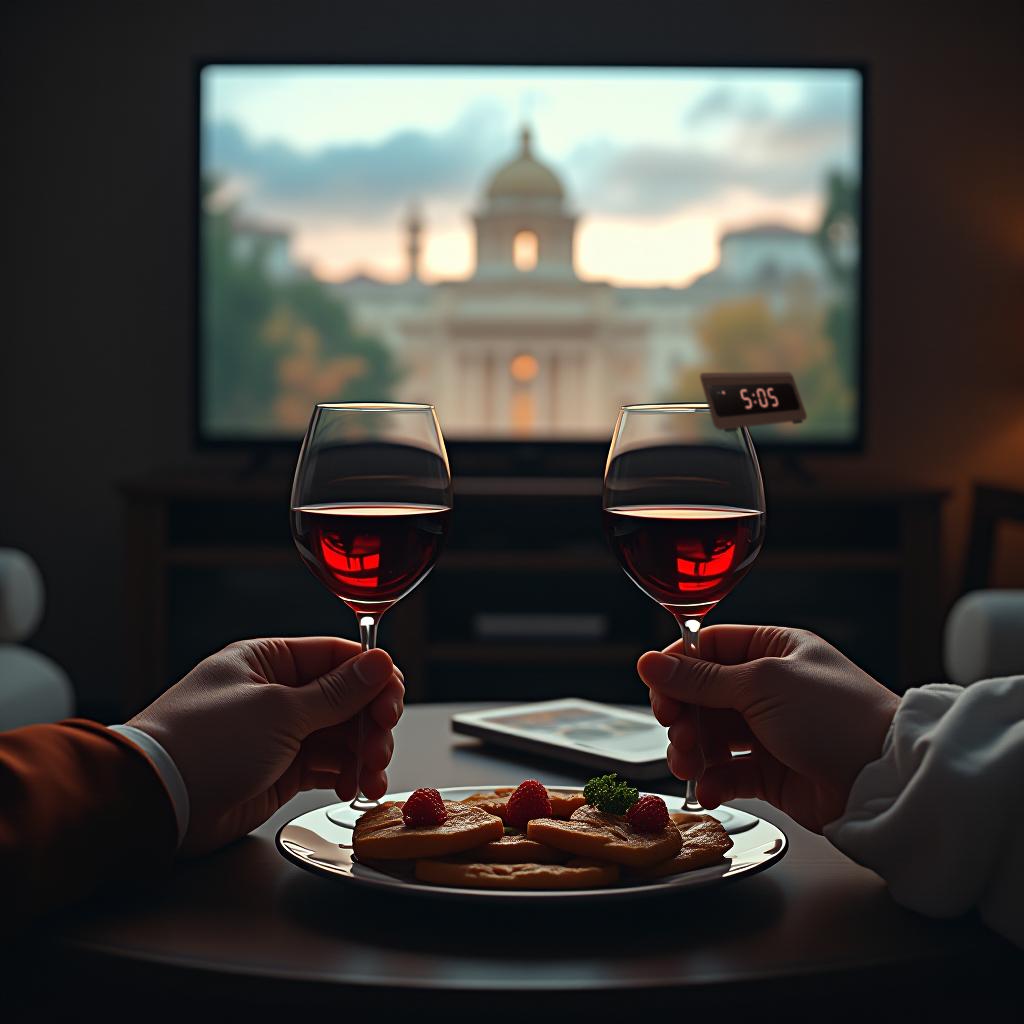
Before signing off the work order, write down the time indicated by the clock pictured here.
5:05
